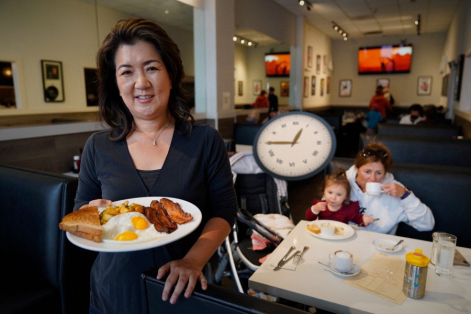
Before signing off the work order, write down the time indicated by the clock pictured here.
12:45
